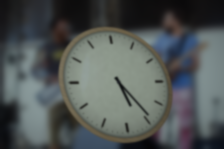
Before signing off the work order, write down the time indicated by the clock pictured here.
5:24
